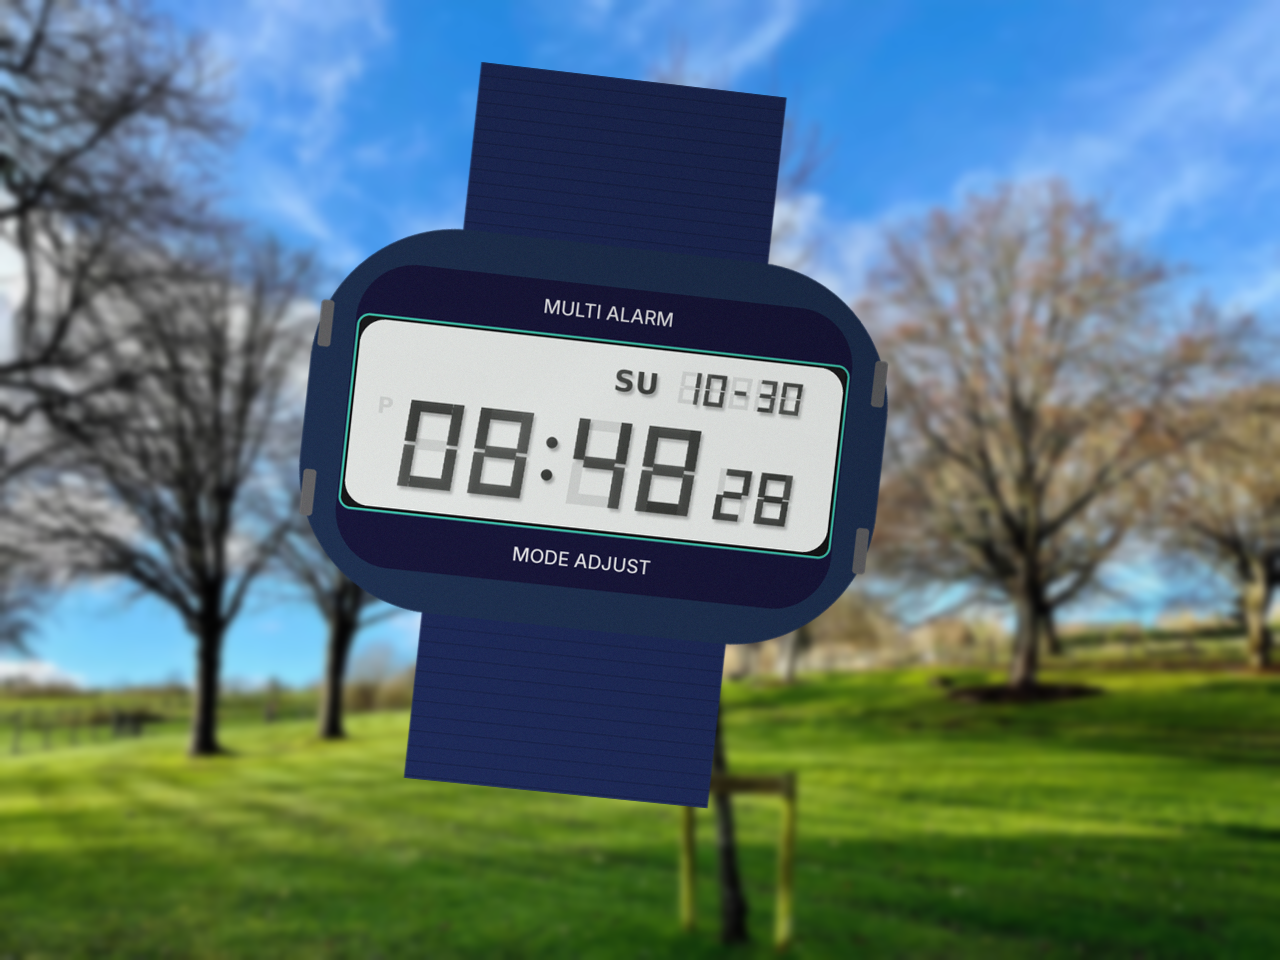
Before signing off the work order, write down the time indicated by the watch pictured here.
8:48:28
